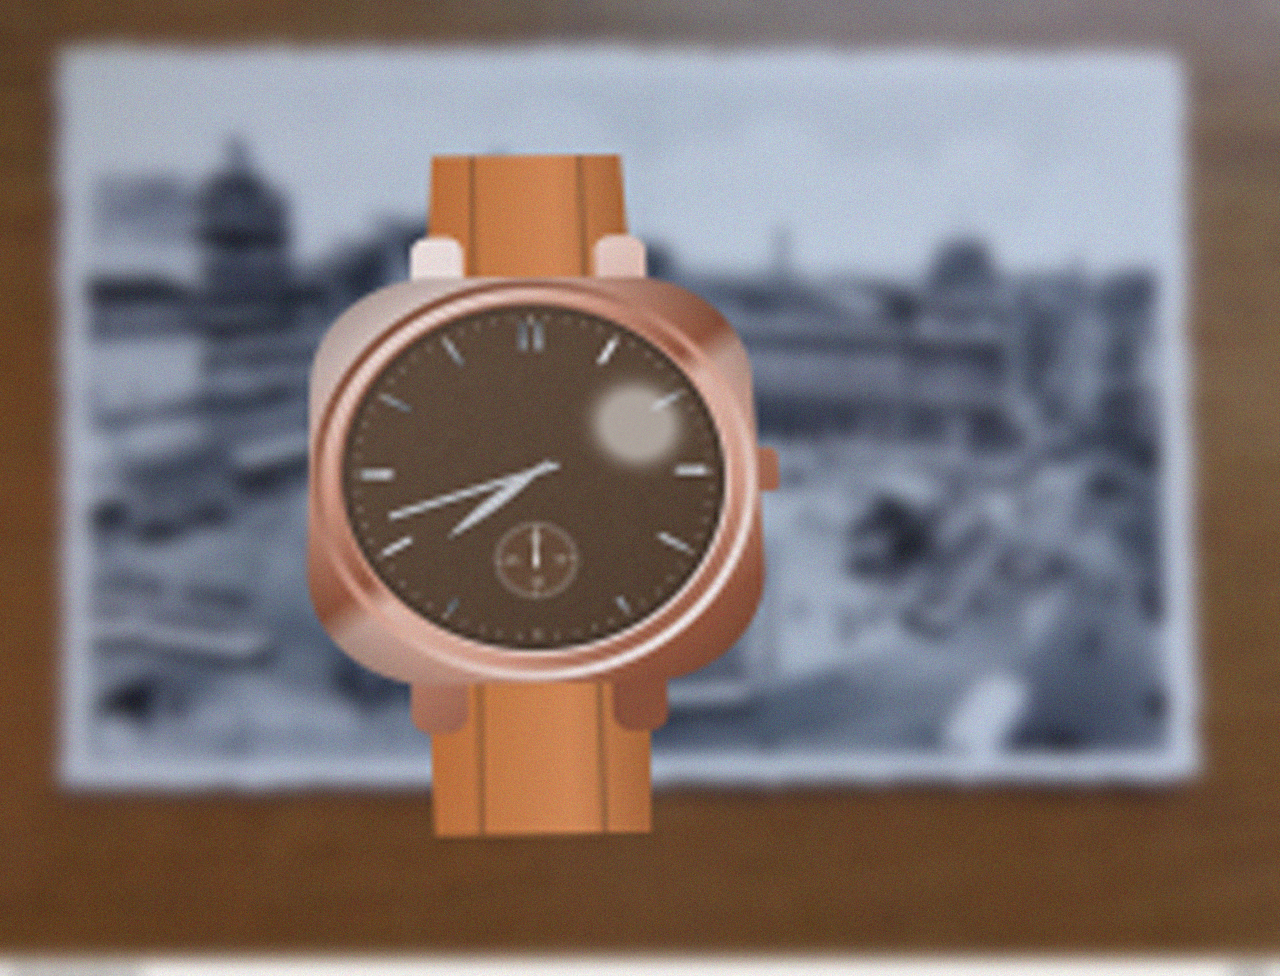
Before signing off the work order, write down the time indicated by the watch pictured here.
7:42
